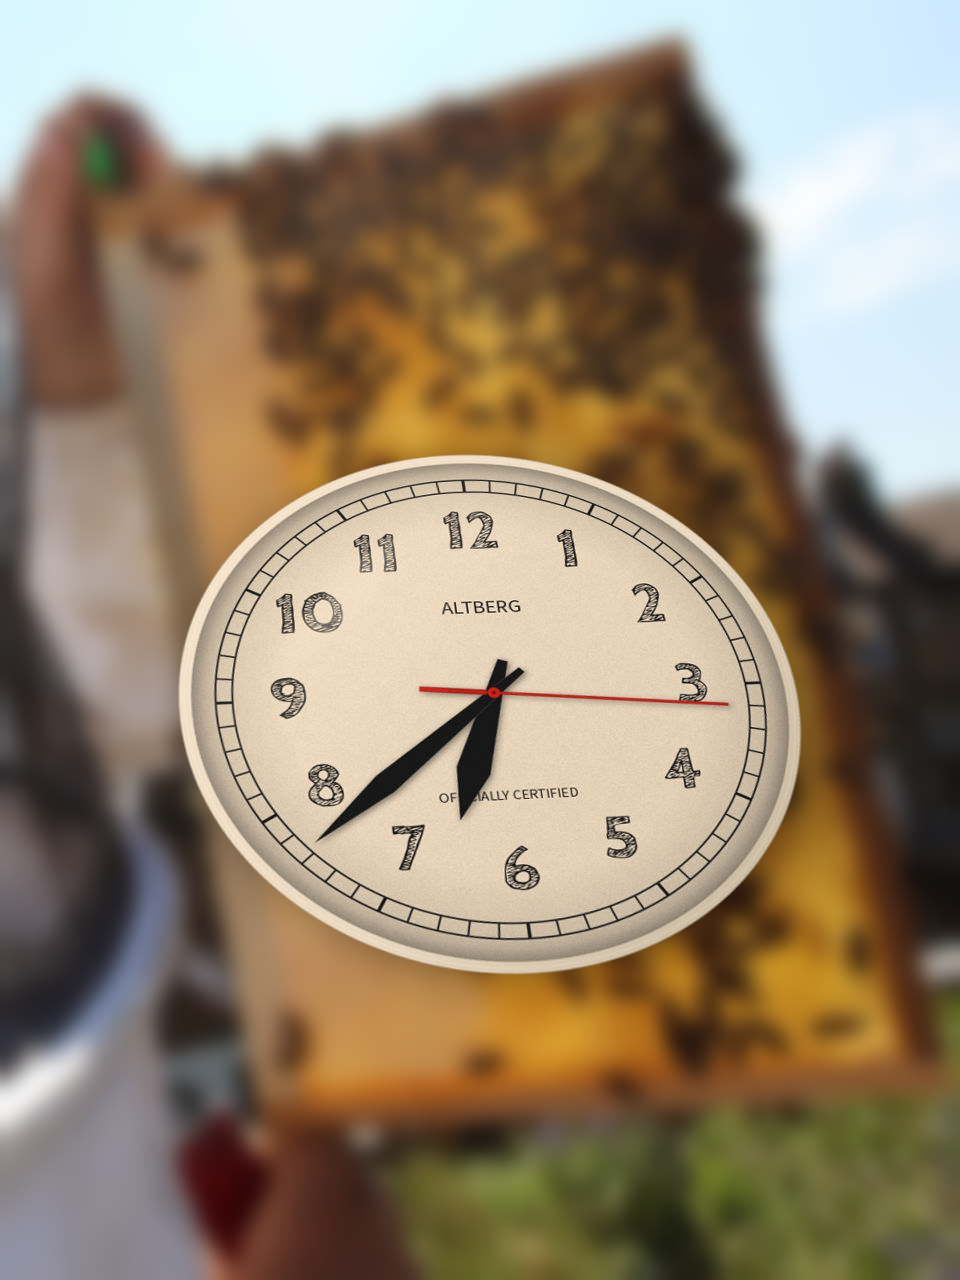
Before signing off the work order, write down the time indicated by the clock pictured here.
6:38:16
